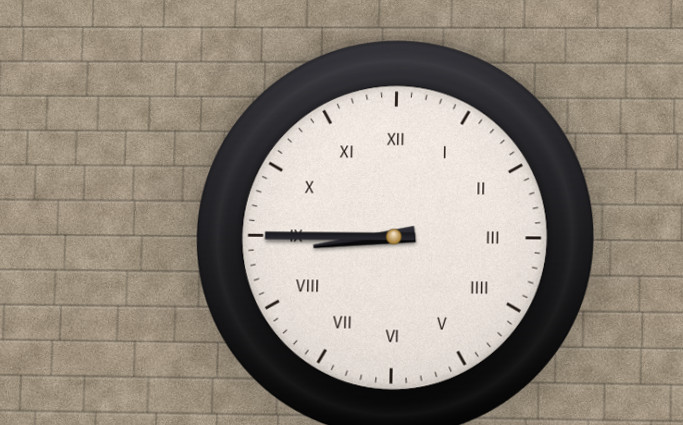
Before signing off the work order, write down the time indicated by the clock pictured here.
8:45
